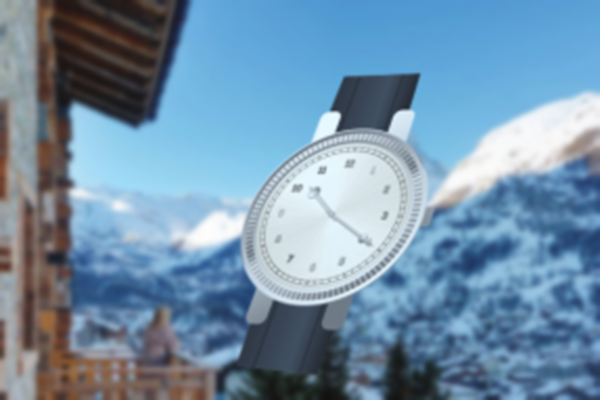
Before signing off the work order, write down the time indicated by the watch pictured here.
10:20
